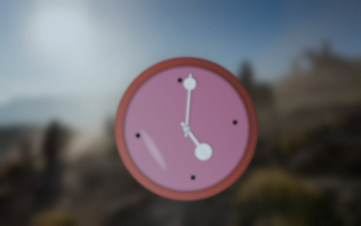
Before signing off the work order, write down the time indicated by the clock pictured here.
5:02
